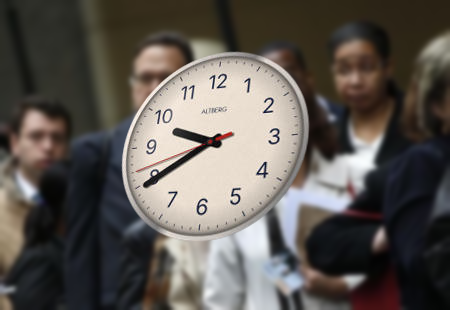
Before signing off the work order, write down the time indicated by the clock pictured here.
9:39:42
